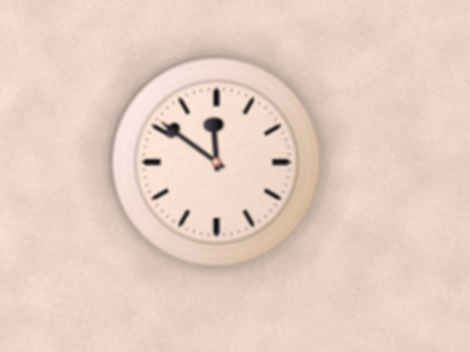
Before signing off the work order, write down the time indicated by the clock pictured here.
11:51
